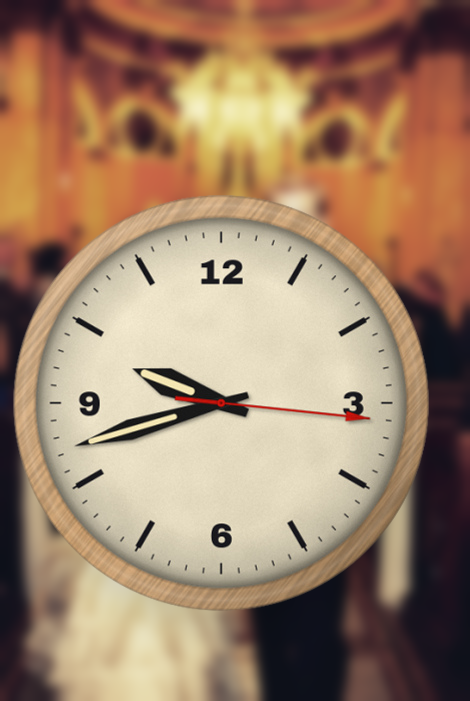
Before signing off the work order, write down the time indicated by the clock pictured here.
9:42:16
